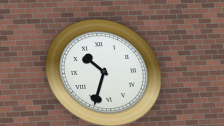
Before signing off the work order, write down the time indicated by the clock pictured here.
10:34
